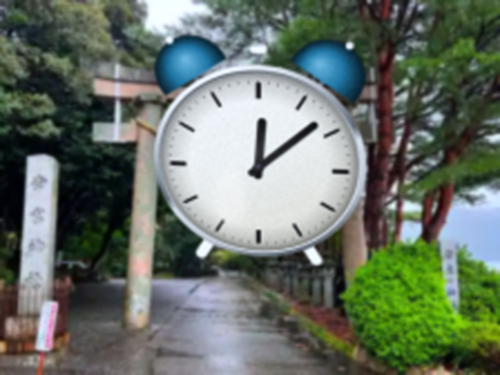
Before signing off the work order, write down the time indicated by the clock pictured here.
12:08
